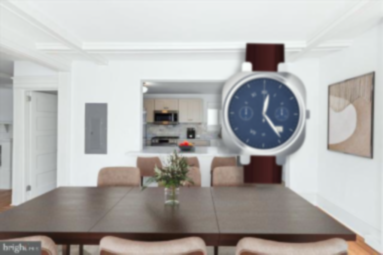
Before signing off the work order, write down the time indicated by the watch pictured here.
12:24
